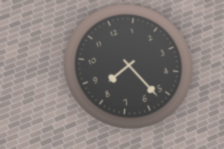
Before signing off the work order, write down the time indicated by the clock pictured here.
8:27
